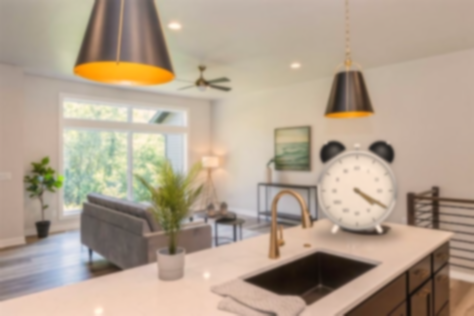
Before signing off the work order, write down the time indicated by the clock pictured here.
4:20
